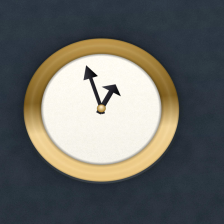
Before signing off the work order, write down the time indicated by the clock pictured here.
12:57
